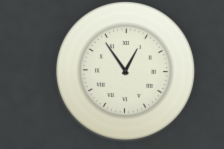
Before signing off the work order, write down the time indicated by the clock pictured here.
12:54
